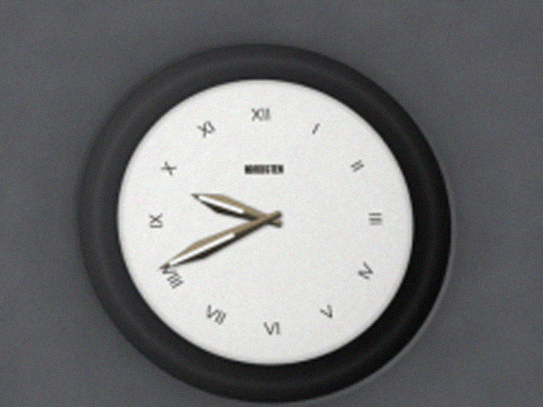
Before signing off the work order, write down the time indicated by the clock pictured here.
9:41
